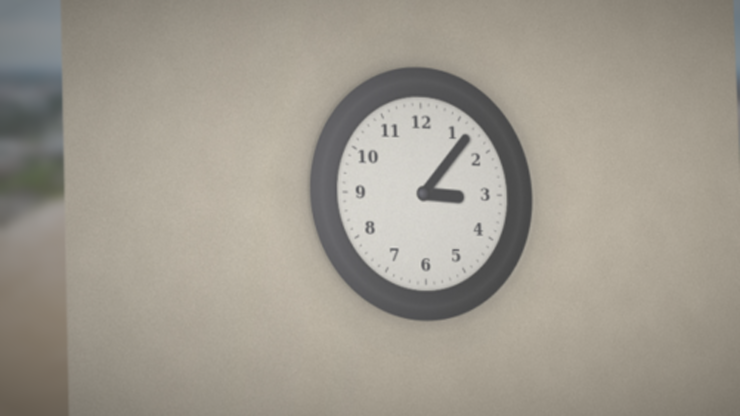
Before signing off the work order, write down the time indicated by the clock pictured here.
3:07
